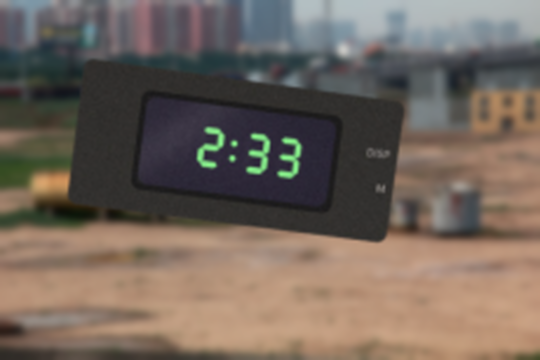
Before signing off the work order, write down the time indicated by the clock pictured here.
2:33
